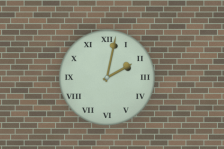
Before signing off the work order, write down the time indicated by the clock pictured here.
2:02
